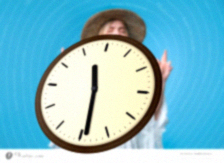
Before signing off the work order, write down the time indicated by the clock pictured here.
11:29
